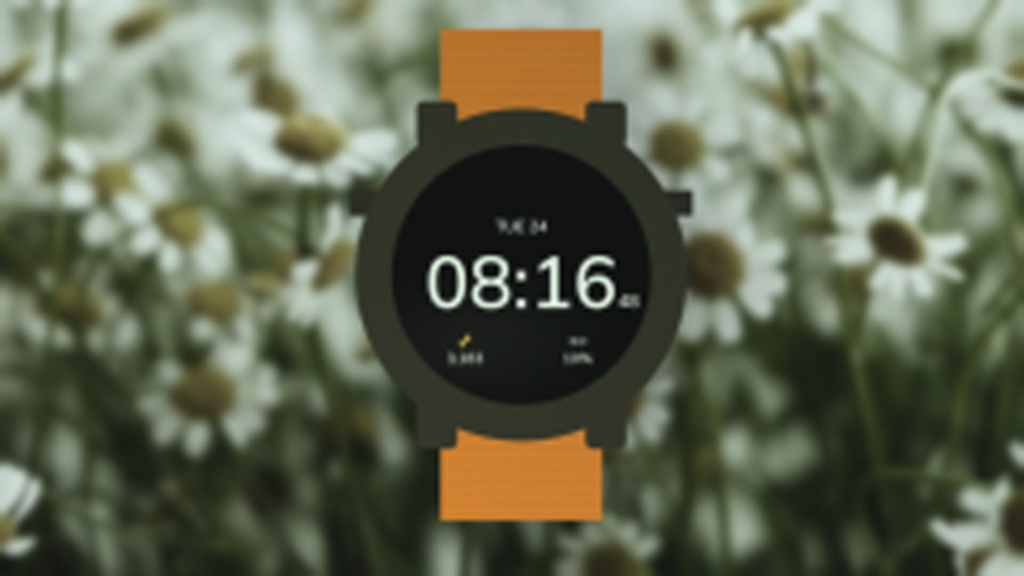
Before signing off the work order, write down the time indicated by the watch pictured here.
8:16
